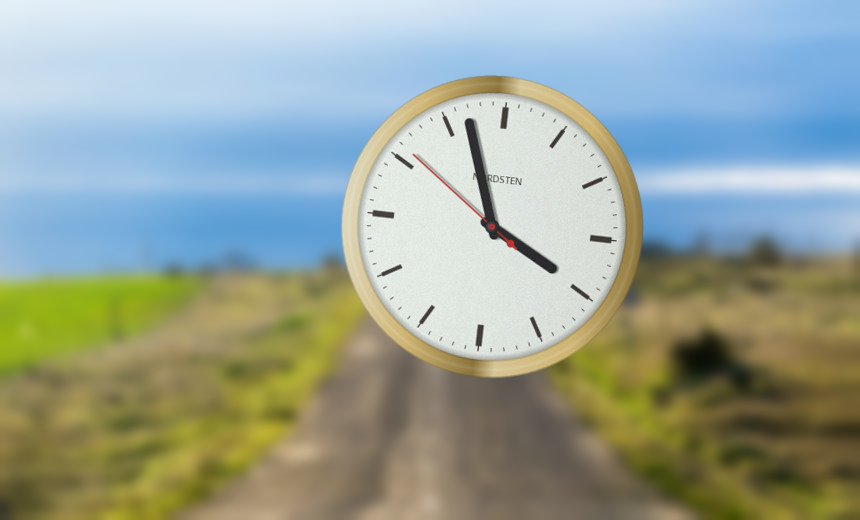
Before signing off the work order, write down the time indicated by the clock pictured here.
3:56:51
